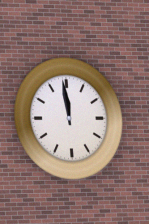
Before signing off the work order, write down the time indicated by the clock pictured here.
11:59
